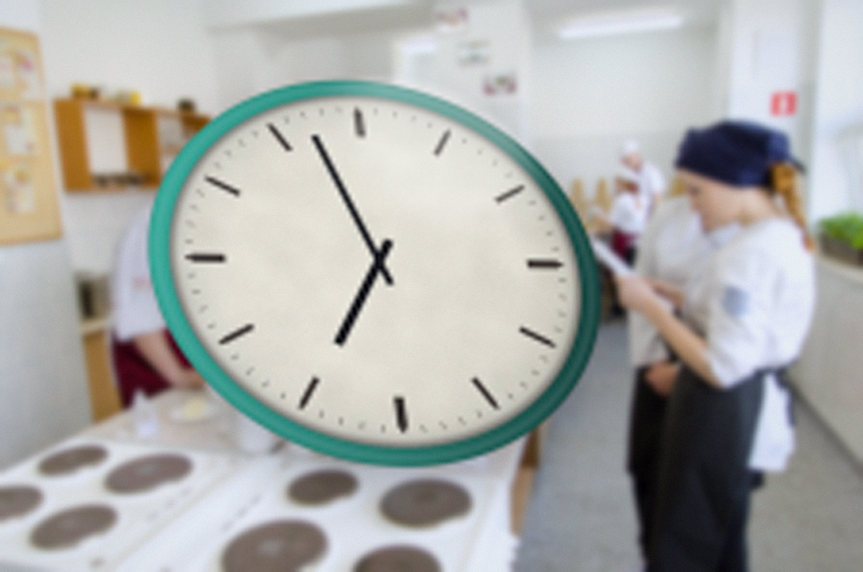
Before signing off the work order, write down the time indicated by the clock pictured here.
6:57
